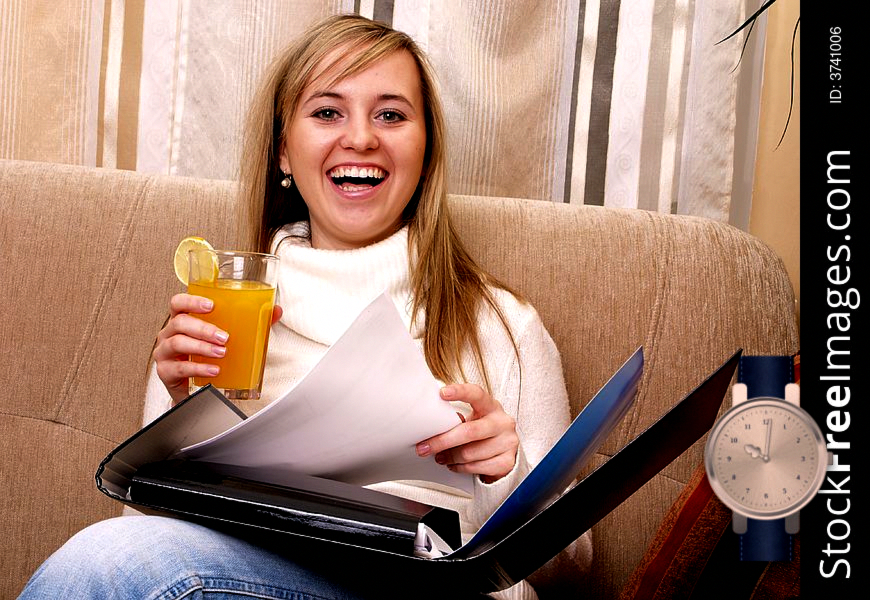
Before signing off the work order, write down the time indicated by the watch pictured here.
10:01
